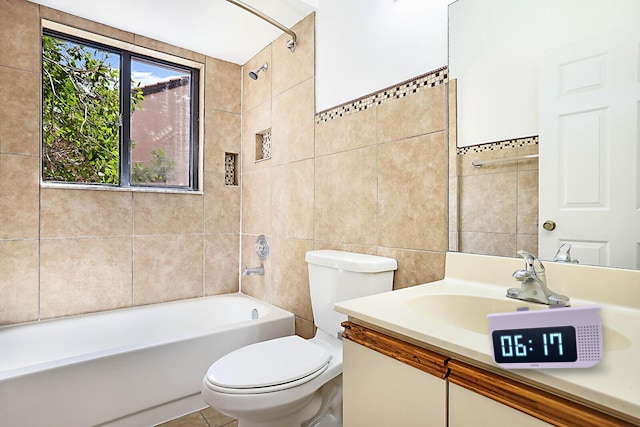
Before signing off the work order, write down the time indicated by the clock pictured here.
6:17
